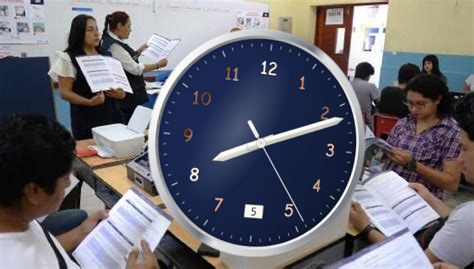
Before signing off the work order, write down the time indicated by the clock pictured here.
8:11:24
